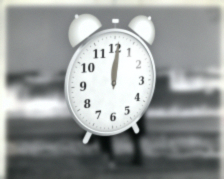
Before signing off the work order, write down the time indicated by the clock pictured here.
12:01
